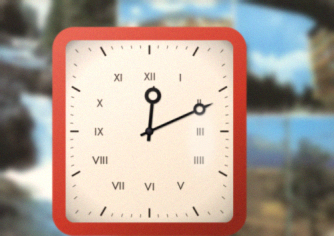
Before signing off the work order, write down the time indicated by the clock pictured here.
12:11
